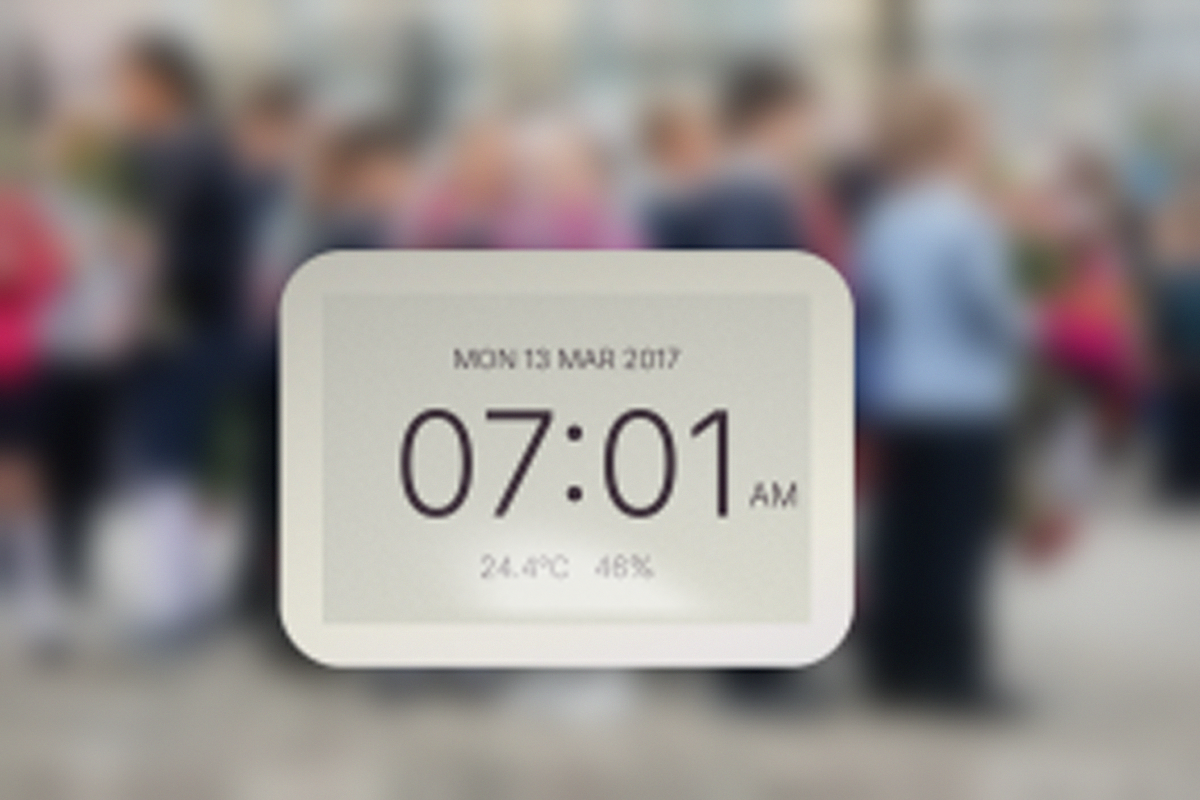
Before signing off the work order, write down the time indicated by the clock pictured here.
7:01
